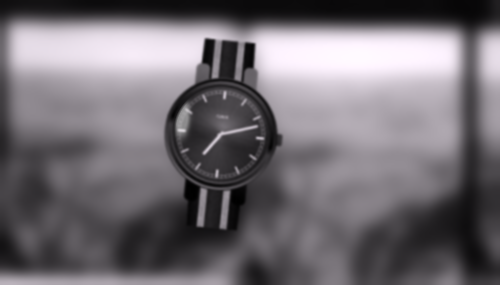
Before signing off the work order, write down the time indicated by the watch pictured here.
7:12
